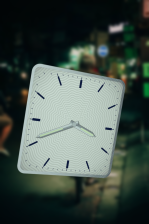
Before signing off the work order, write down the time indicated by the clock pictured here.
3:41
